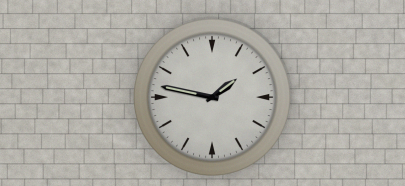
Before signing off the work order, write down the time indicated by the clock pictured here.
1:47
